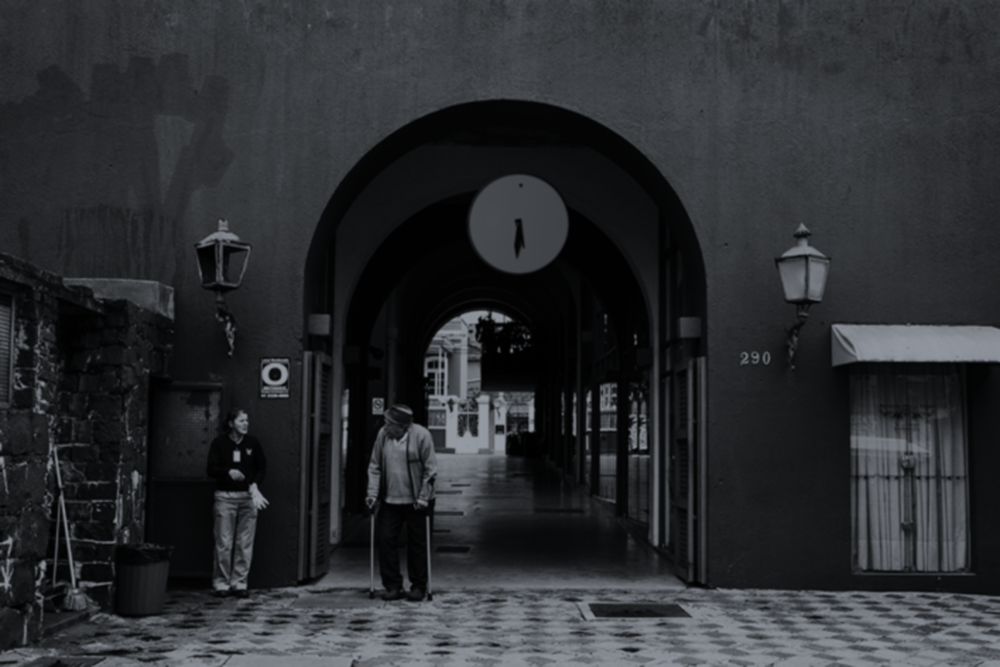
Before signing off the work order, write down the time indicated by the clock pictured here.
5:30
